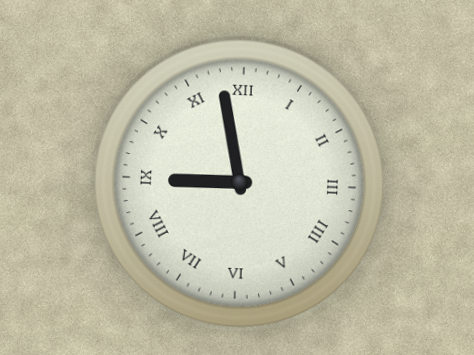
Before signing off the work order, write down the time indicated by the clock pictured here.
8:58
